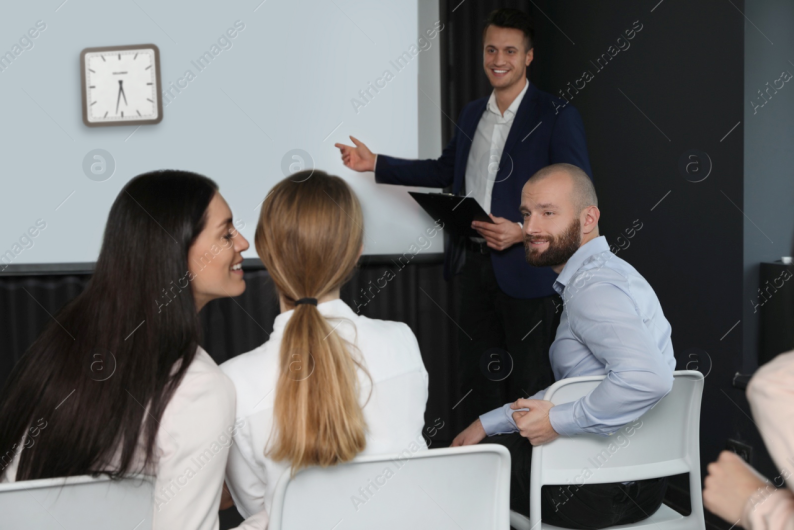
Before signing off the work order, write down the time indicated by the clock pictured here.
5:32
